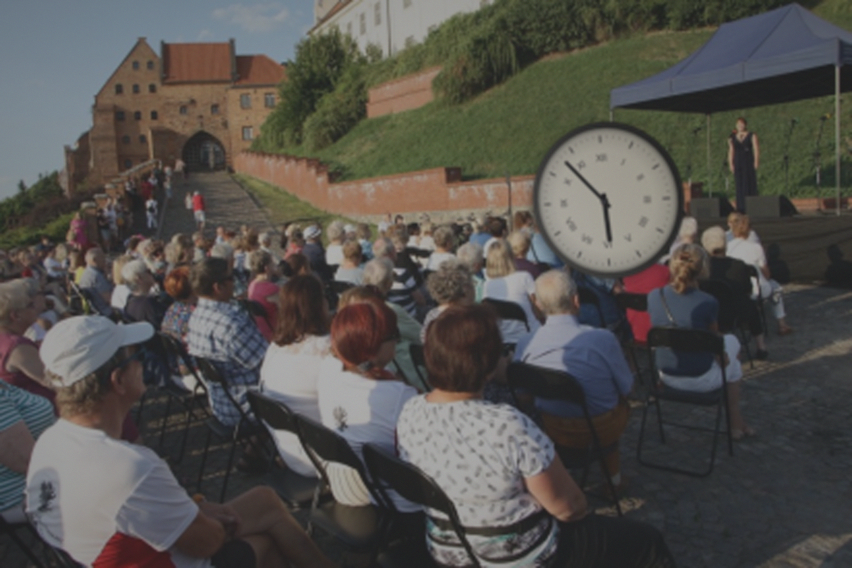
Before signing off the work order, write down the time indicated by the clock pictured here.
5:53
